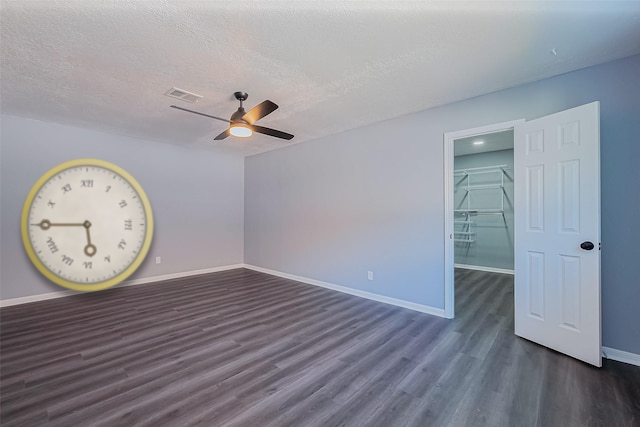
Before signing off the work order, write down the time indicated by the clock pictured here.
5:45
